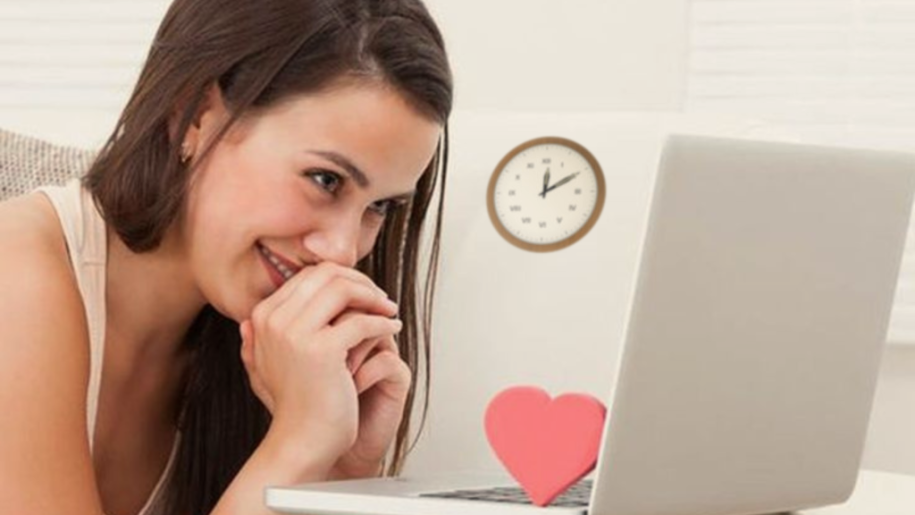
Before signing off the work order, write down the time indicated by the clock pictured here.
12:10
